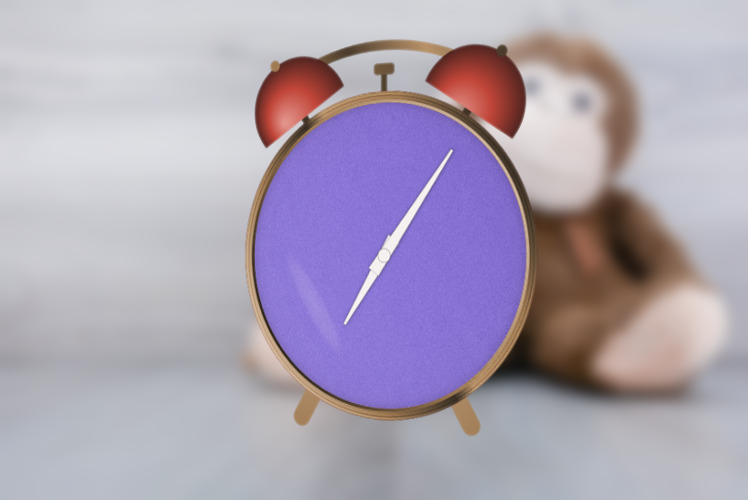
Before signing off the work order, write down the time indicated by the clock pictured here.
7:06
